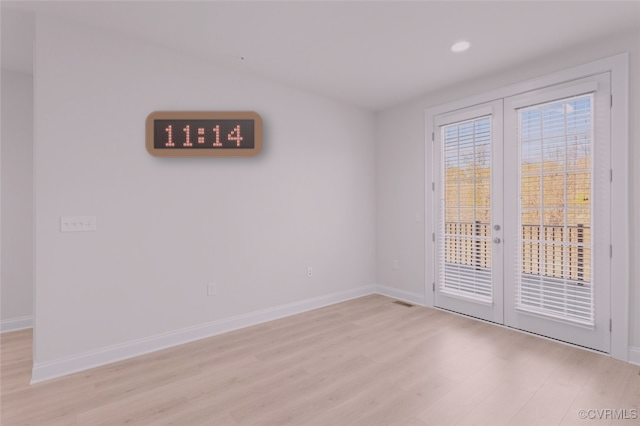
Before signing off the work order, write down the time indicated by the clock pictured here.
11:14
